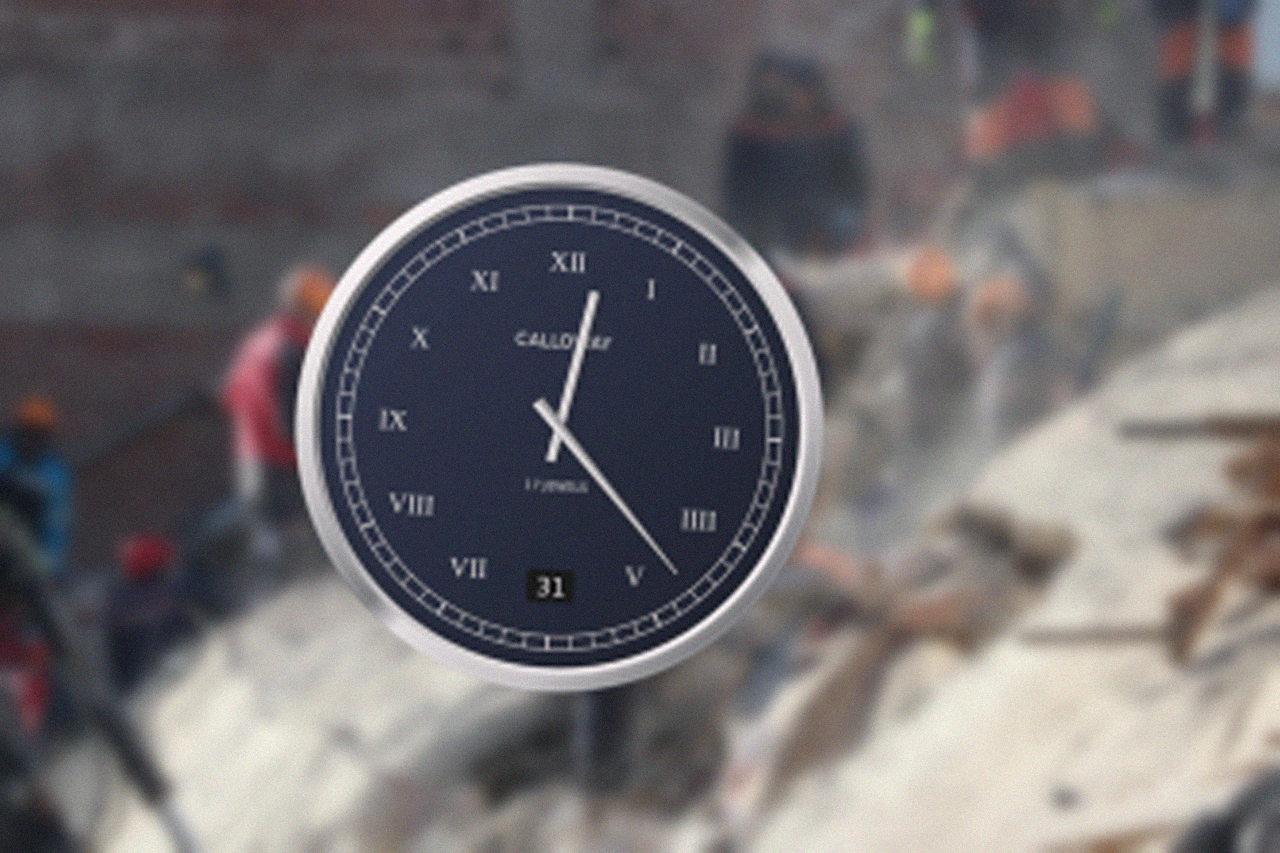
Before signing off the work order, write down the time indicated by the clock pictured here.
12:23
